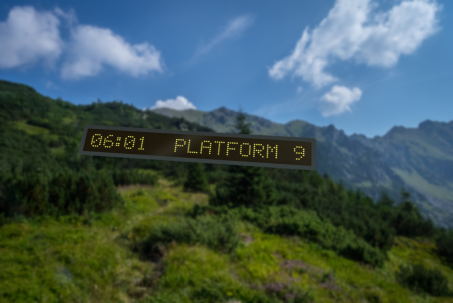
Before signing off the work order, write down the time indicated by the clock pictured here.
6:01
